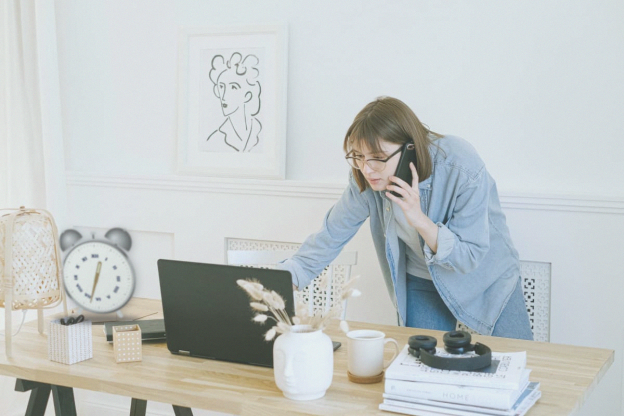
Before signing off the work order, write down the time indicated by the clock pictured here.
12:33
